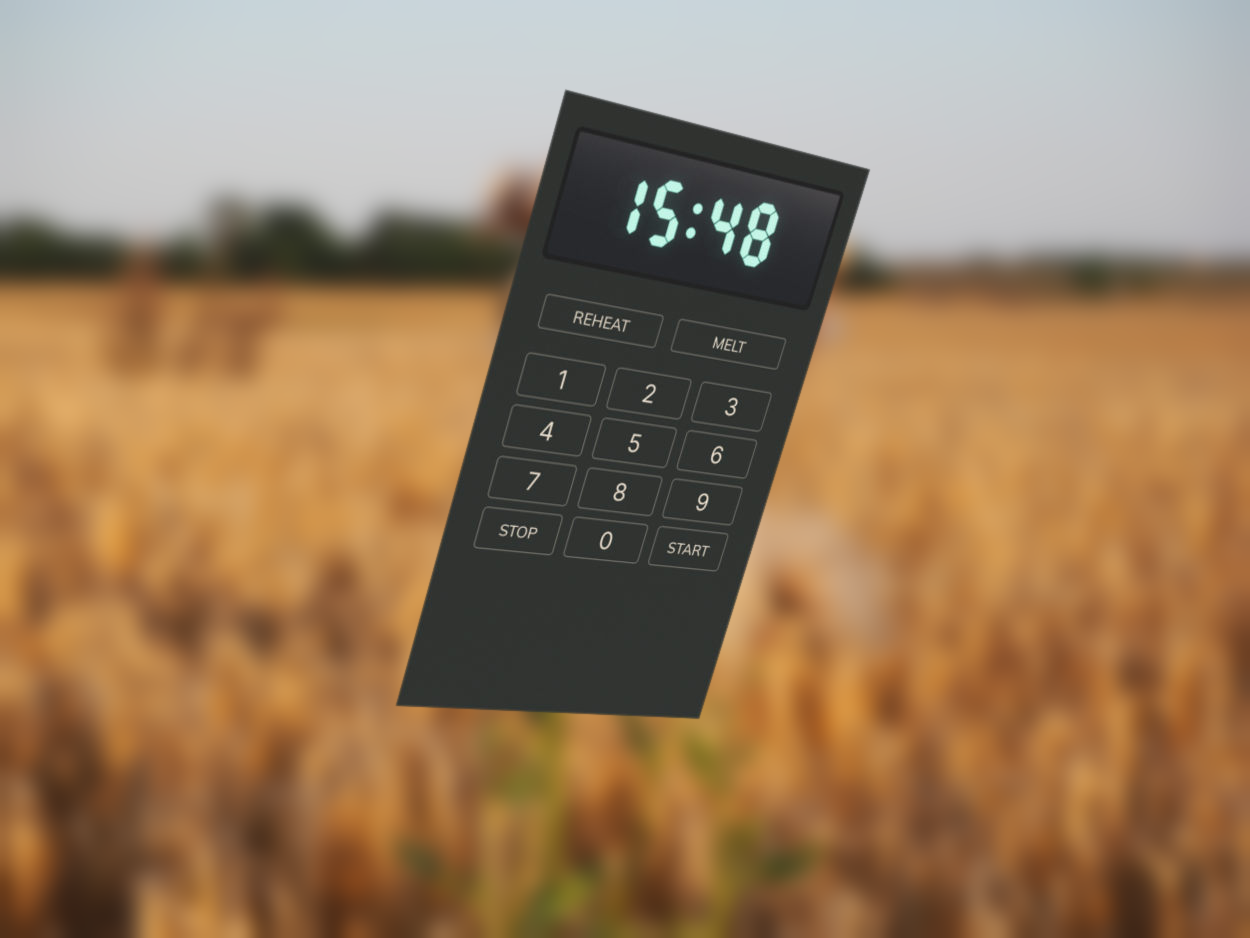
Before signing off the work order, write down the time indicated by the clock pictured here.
15:48
